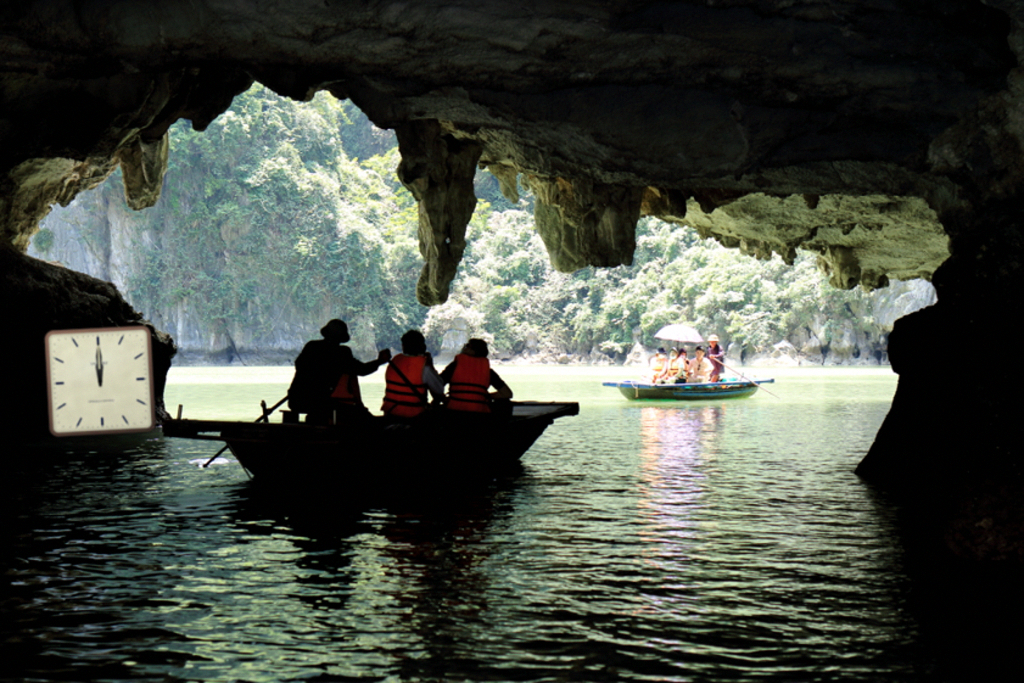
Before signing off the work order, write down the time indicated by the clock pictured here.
12:00
